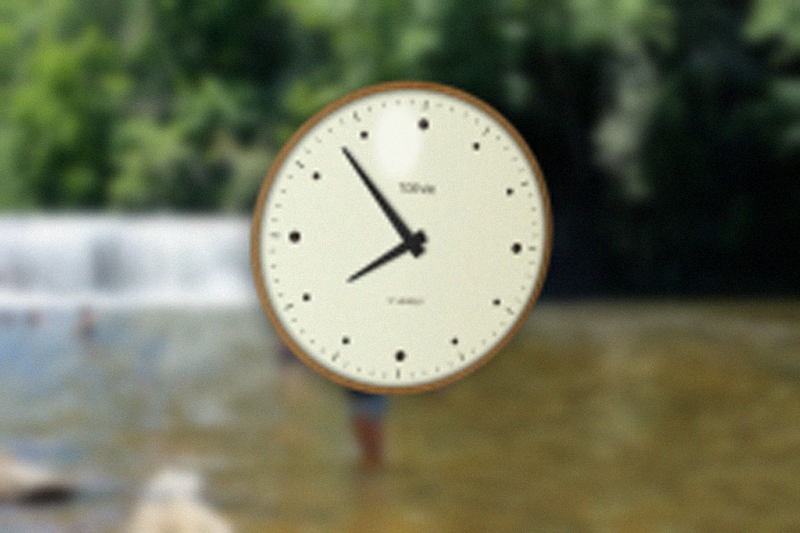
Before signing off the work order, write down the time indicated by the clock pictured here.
7:53
